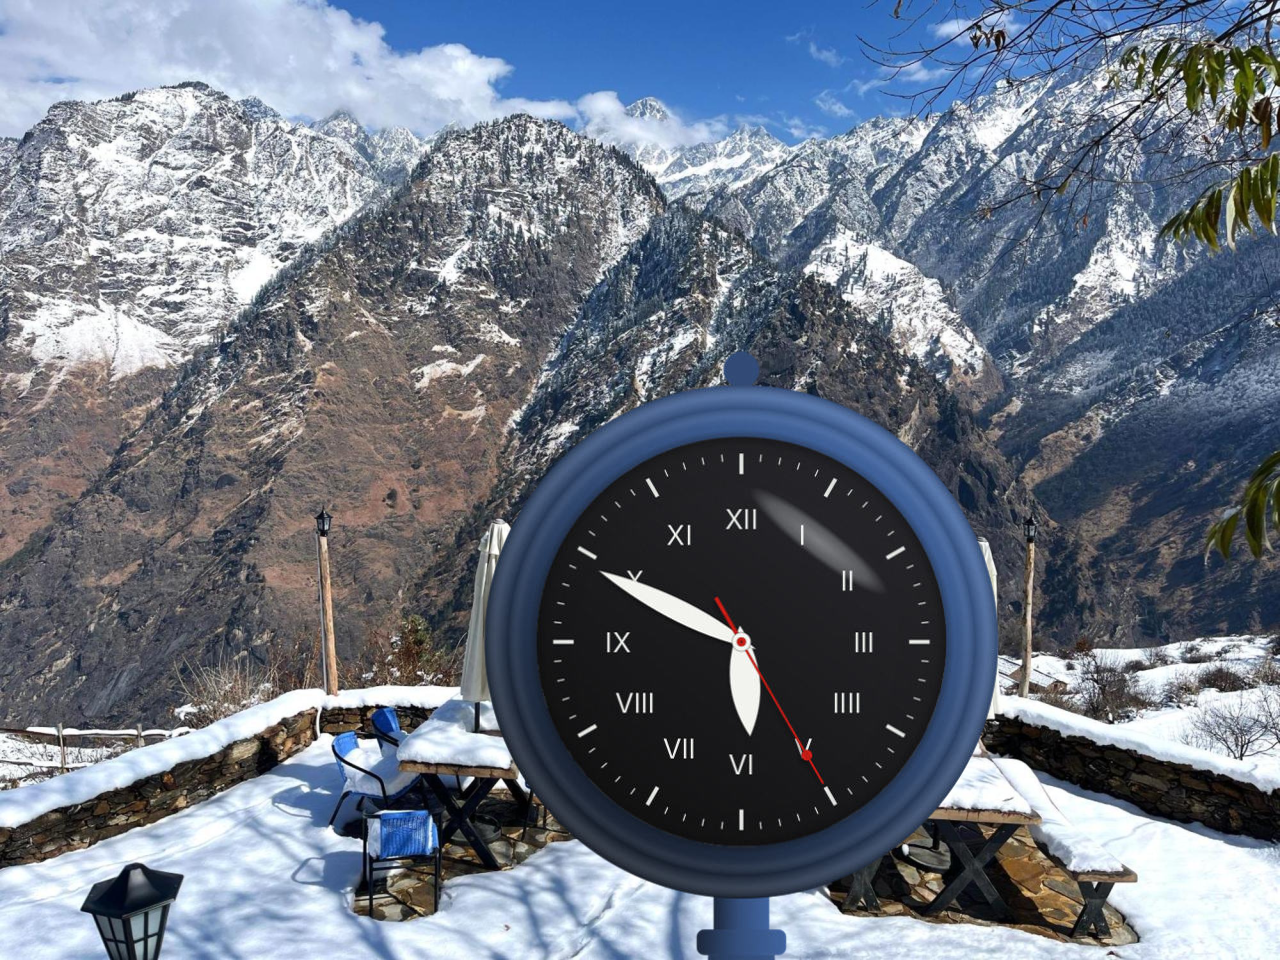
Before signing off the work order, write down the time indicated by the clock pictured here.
5:49:25
